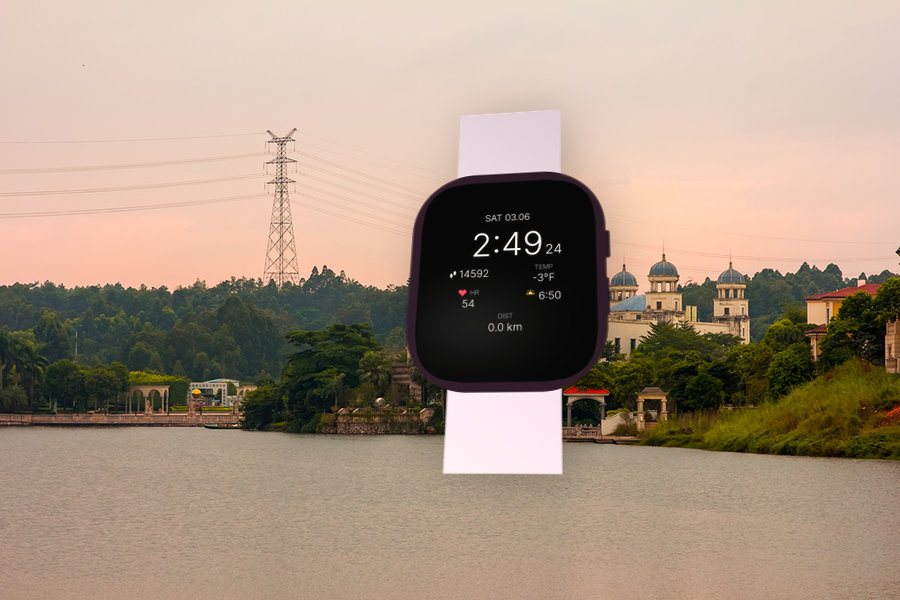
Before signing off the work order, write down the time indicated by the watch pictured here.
2:49:24
